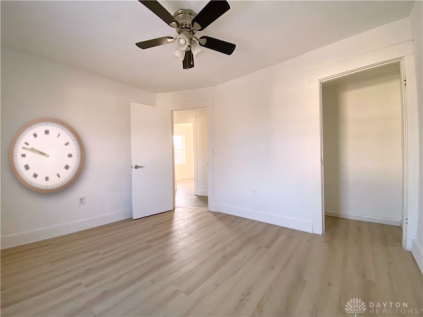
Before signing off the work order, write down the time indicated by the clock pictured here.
9:48
